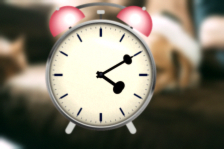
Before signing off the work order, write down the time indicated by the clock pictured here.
4:10
